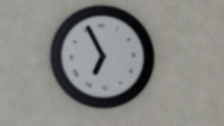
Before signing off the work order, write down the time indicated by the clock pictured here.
6:56
